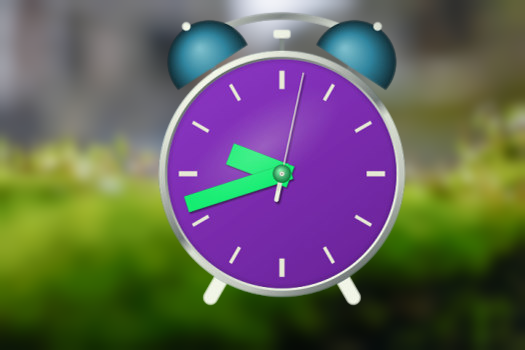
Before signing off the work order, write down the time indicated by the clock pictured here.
9:42:02
